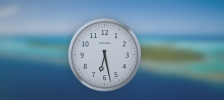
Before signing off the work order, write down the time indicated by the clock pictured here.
6:28
